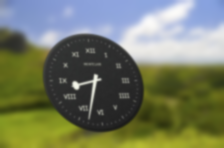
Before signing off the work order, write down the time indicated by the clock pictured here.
8:33
